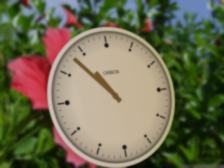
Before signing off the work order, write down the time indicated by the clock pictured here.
10:53
